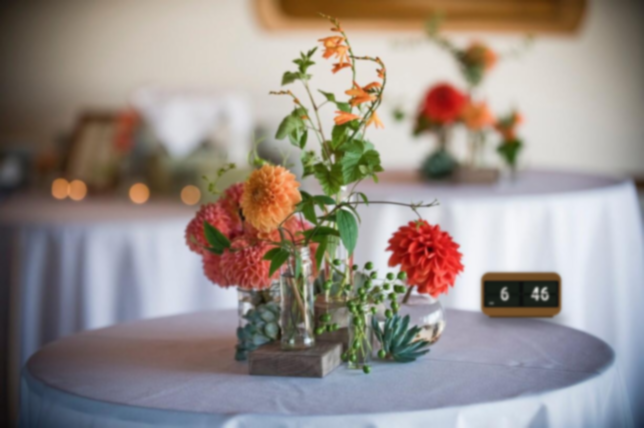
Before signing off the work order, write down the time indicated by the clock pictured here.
6:46
